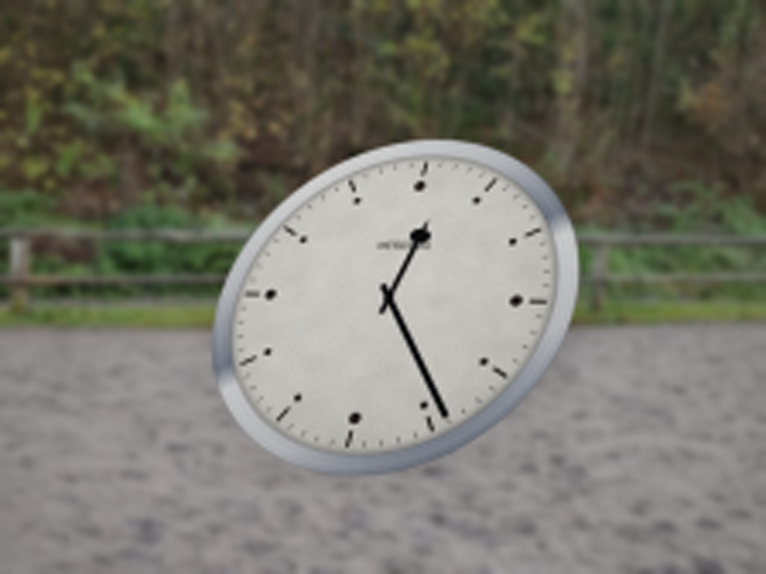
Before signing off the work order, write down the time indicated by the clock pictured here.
12:24
